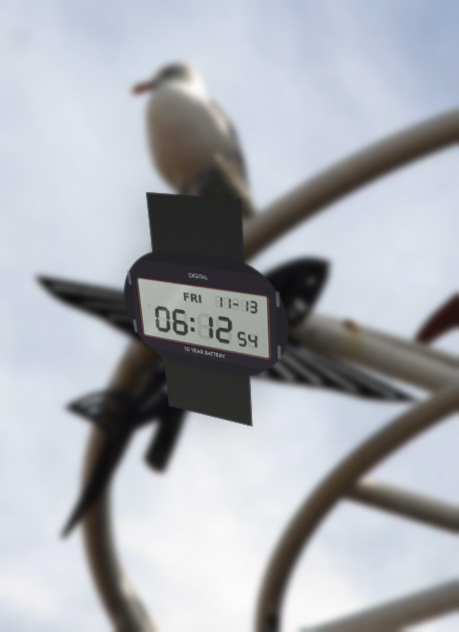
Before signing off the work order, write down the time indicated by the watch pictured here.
6:12:54
